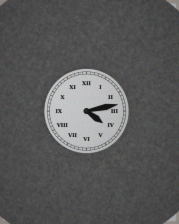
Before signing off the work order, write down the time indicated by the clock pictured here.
4:13
